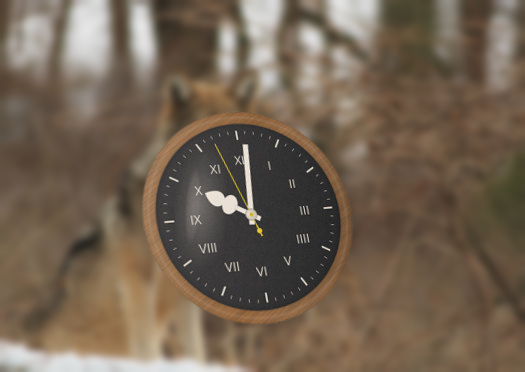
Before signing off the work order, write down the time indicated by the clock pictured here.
10:00:57
